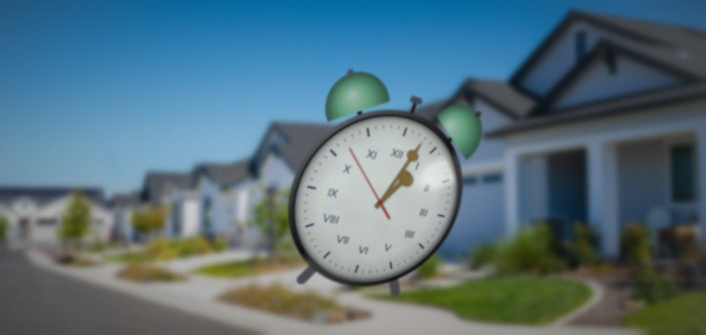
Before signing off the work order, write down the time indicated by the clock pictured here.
1:02:52
